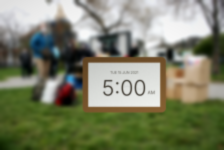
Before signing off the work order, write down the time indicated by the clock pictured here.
5:00
